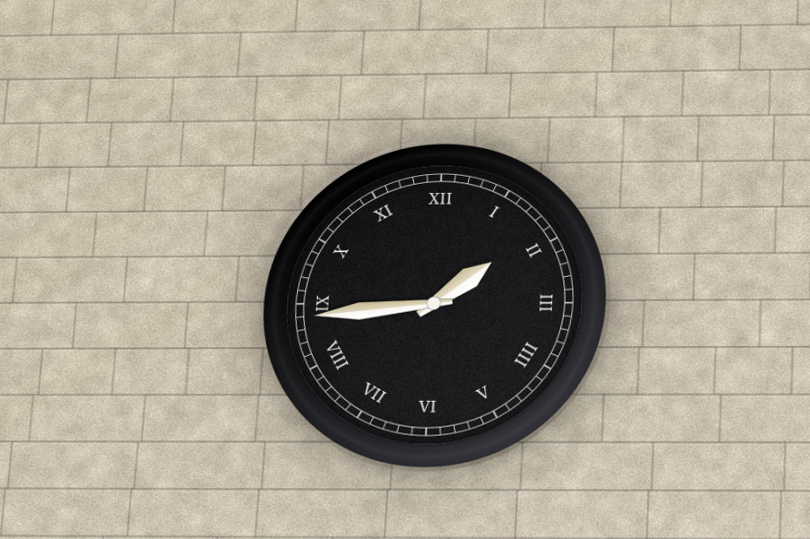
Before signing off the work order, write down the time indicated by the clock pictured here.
1:44
